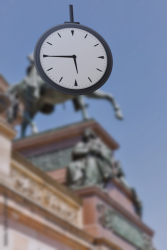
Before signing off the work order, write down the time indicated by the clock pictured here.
5:45
